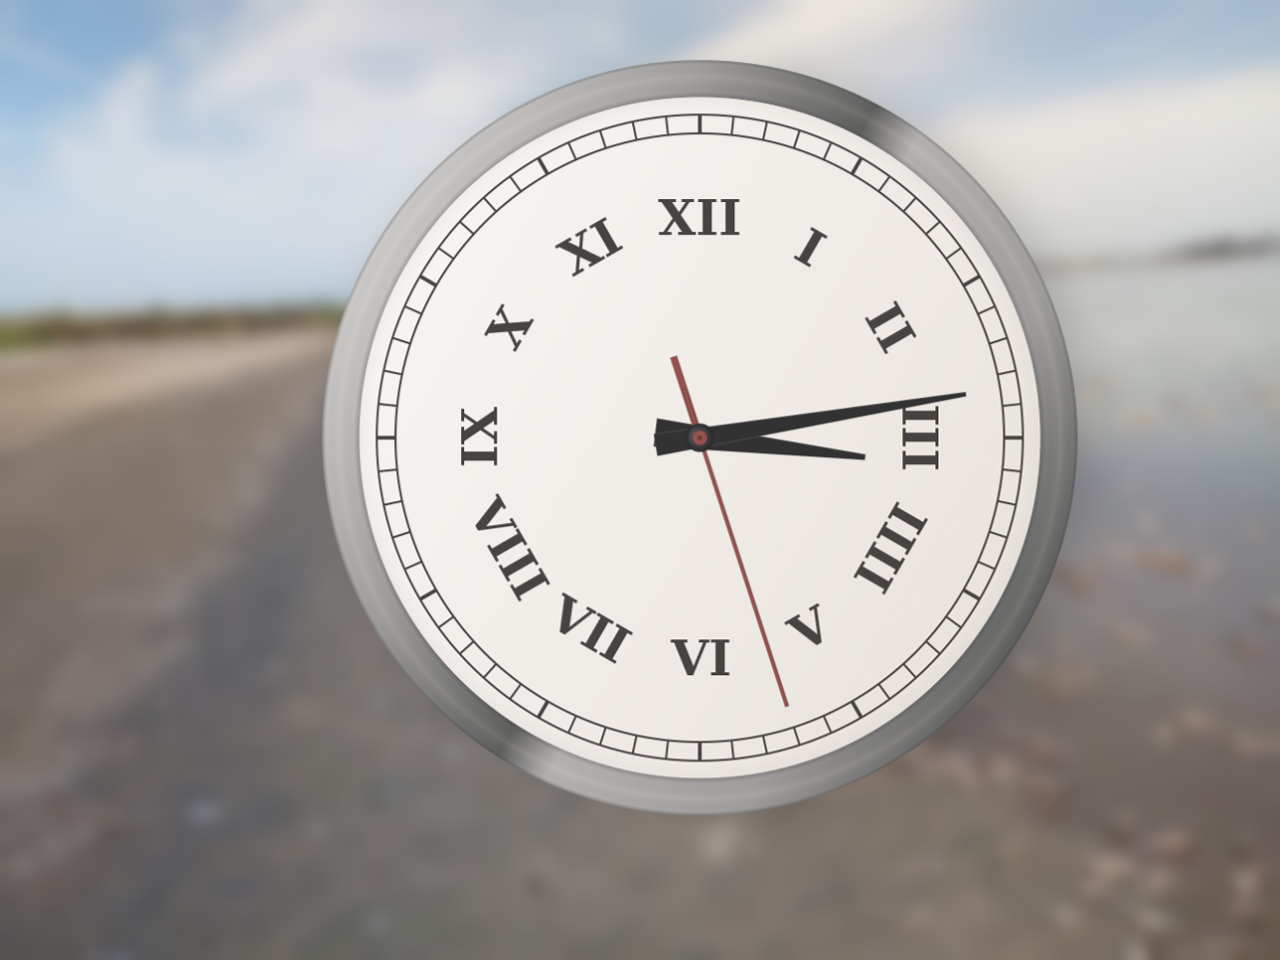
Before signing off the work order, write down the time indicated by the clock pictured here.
3:13:27
